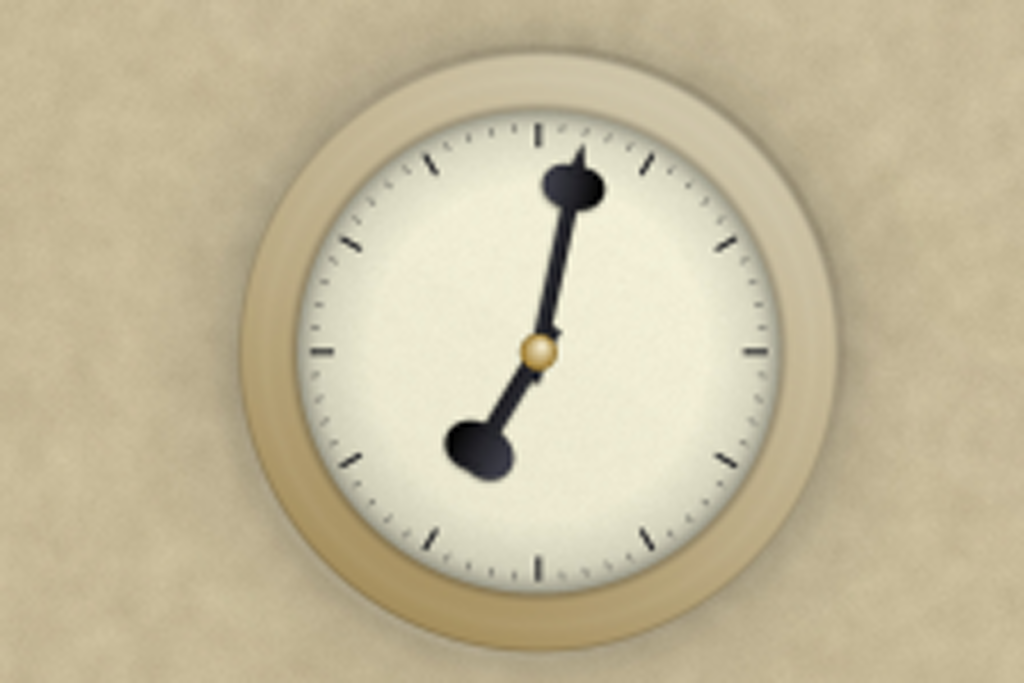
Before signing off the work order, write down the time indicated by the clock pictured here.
7:02
